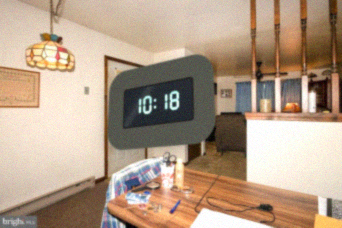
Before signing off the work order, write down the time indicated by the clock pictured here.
10:18
